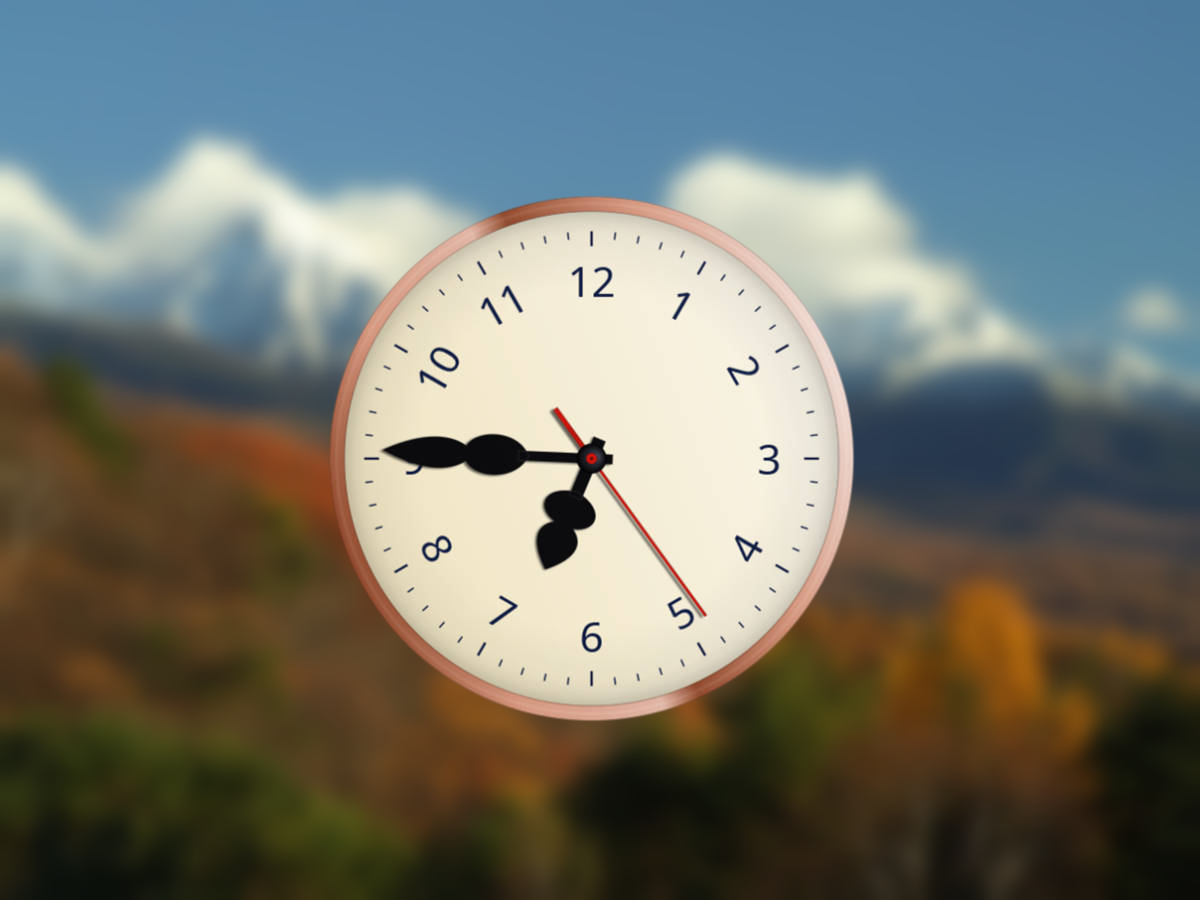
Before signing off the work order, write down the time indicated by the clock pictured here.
6:45:24
